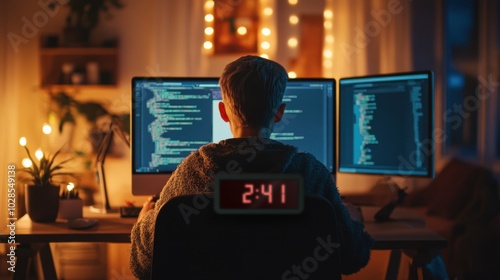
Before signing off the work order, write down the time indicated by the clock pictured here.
2:41
